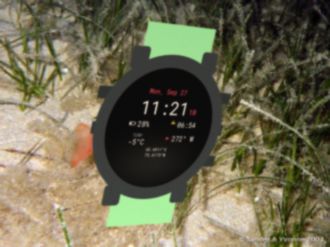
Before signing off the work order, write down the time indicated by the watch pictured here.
11:21
